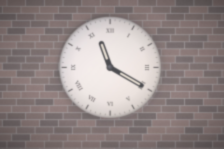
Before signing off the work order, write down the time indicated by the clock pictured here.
11:20
